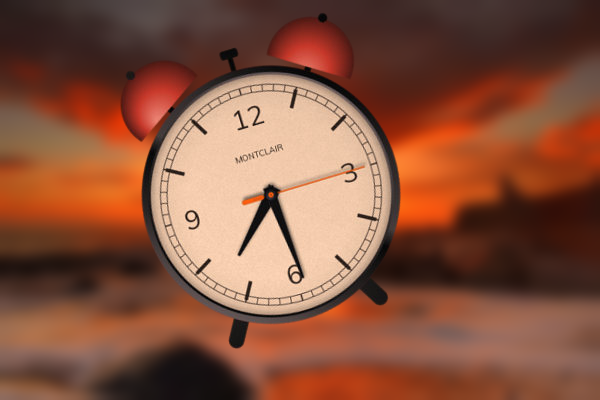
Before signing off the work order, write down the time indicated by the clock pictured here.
7:29:15
